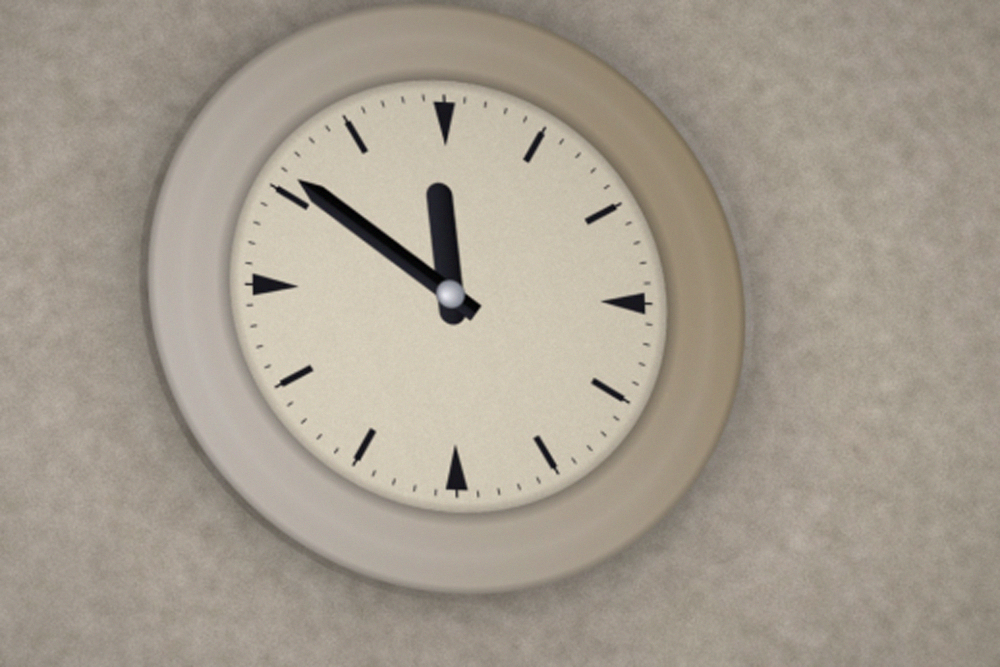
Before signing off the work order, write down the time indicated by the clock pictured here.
11:51
